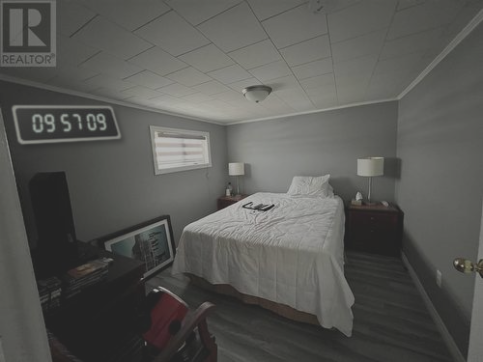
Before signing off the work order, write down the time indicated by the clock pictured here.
9:57:09
